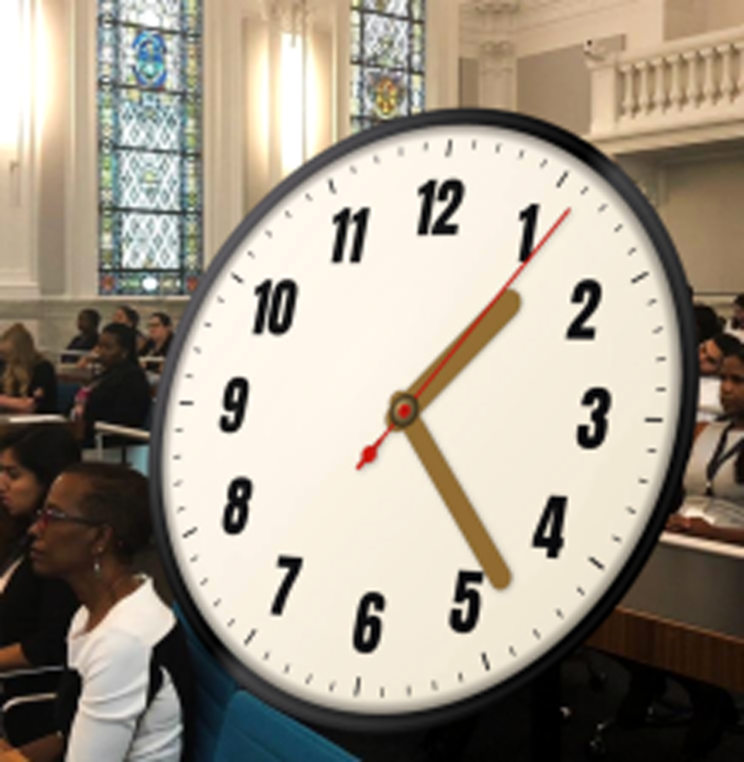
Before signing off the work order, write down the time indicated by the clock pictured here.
1:23:06
